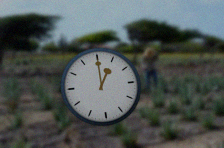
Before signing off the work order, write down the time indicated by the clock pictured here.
1:00
